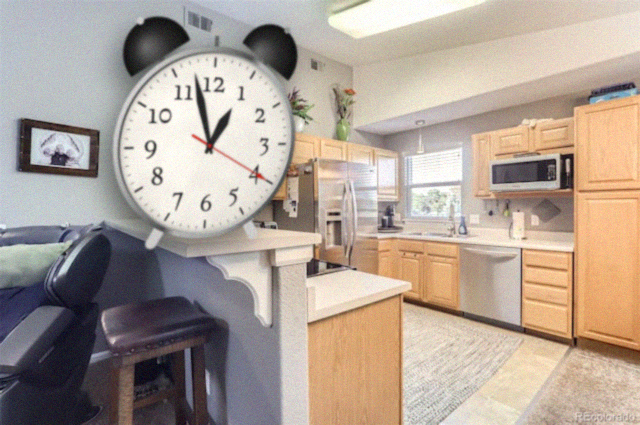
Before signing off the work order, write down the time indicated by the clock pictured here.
12:57:20
